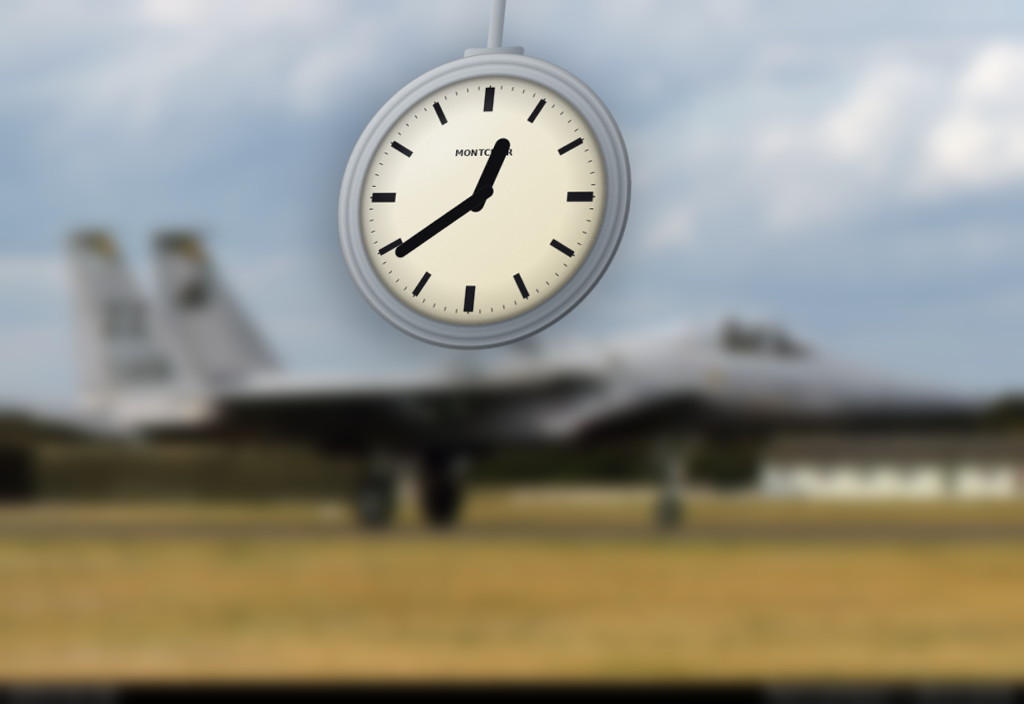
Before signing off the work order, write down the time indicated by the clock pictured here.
12:39
